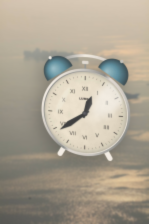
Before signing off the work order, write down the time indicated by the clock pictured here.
12:39
